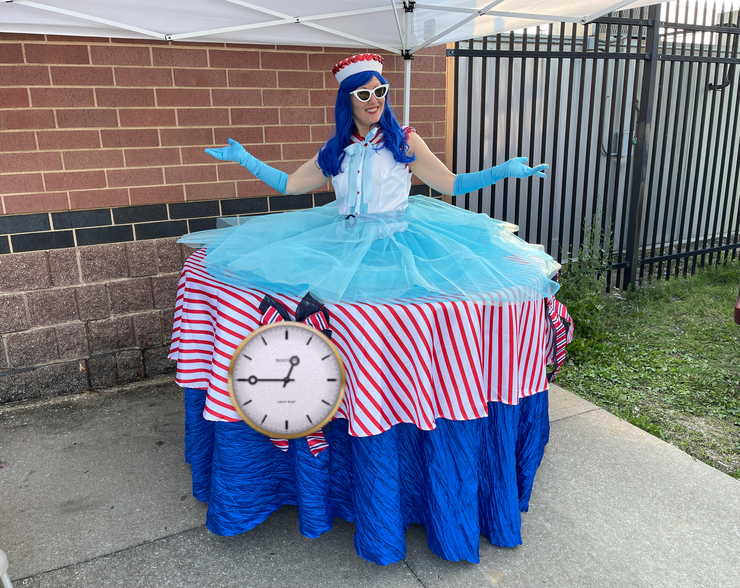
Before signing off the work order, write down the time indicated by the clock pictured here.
12:45
